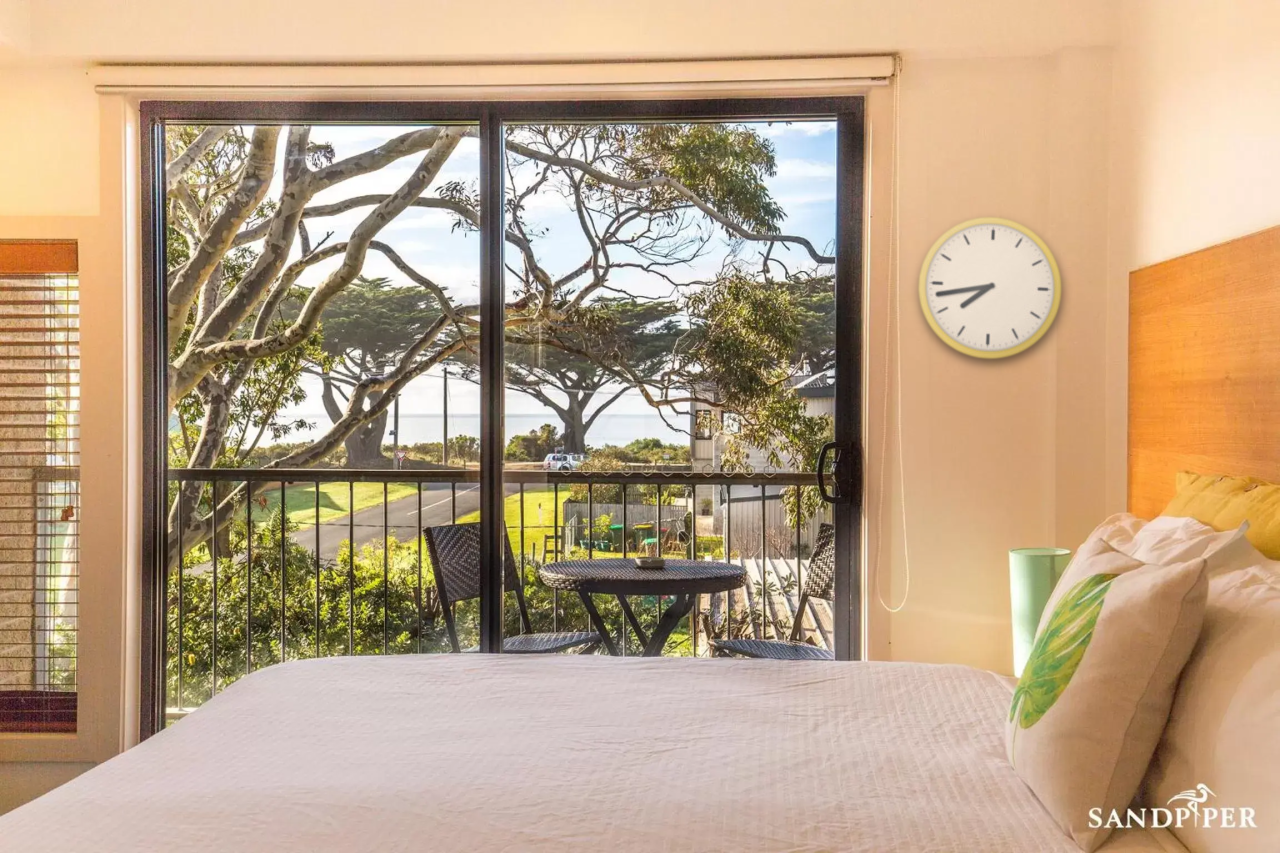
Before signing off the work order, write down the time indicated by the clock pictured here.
7:43
